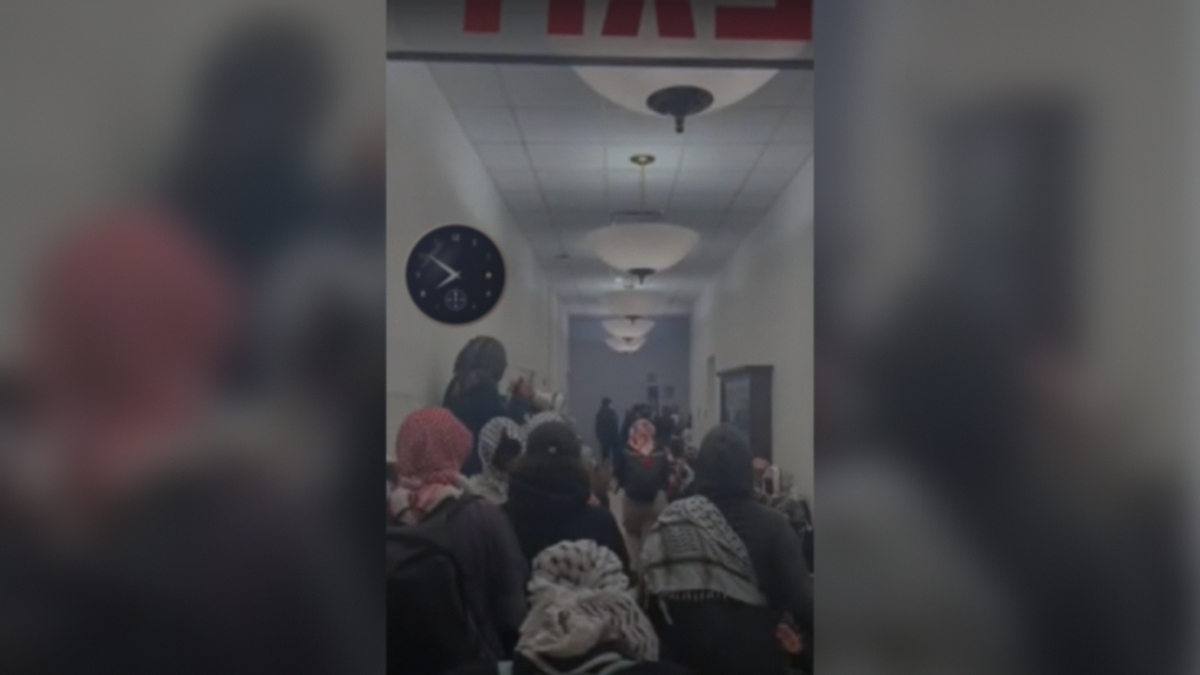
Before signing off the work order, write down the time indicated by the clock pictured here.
7:51
